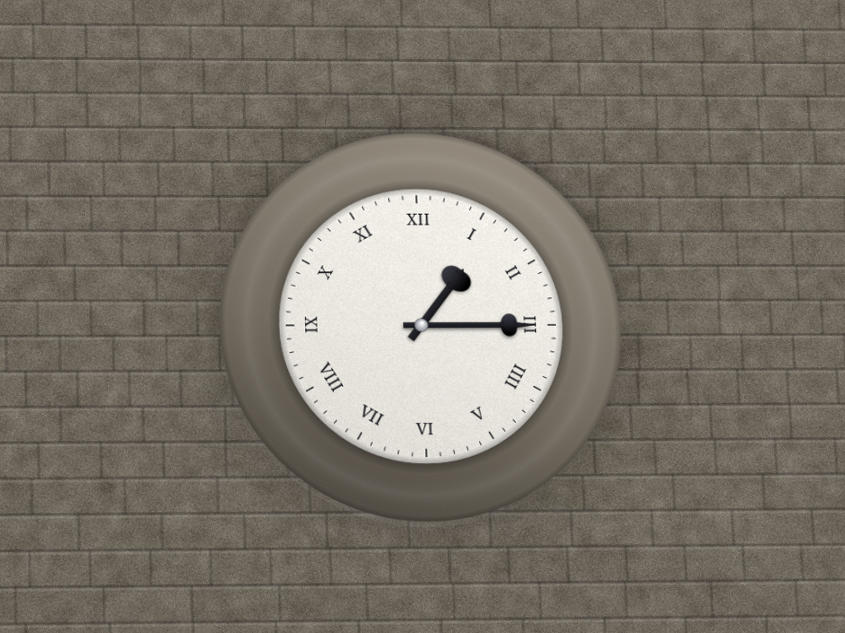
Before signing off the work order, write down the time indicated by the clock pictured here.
1:15
